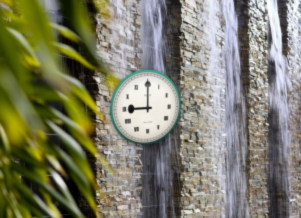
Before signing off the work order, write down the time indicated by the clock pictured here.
9:00
